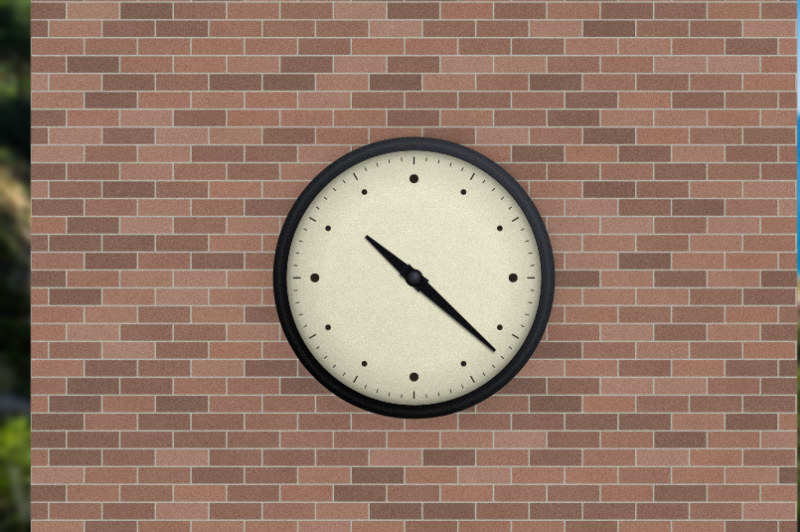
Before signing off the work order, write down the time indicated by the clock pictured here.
10:22
